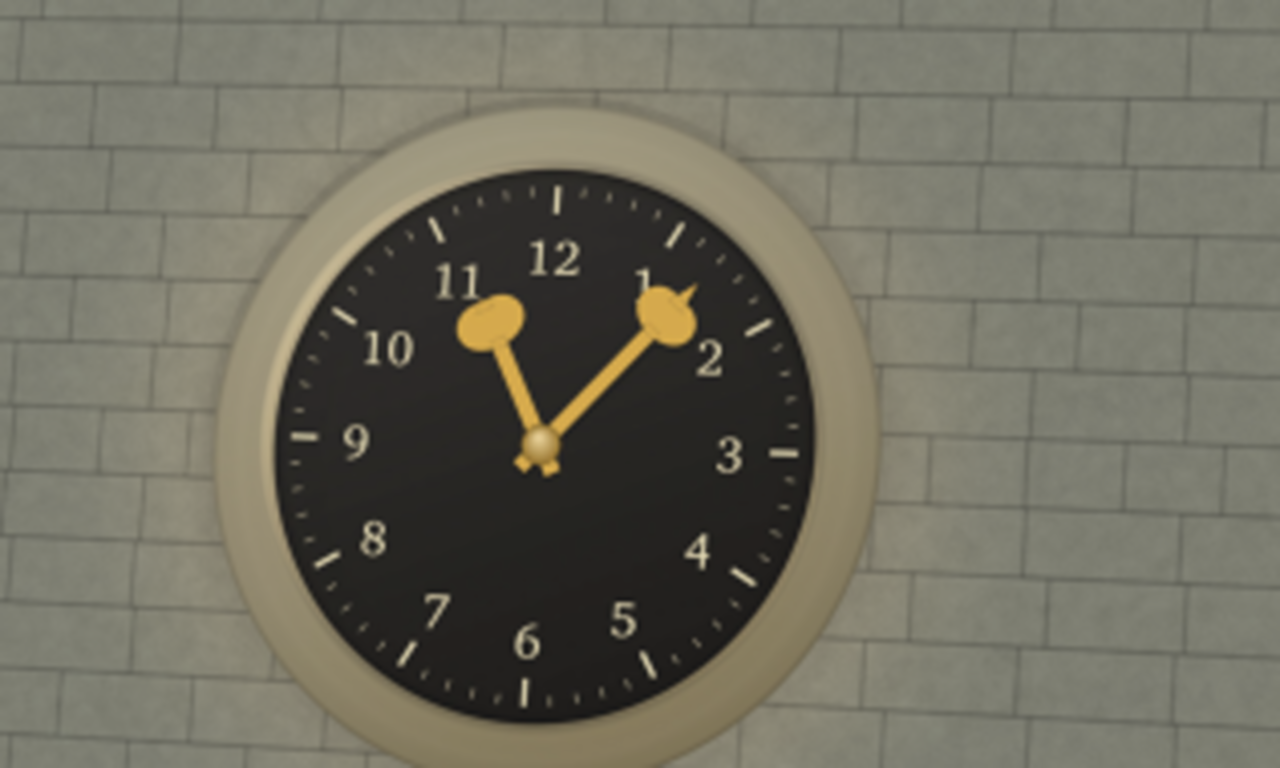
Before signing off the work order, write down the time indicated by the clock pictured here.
11:07
